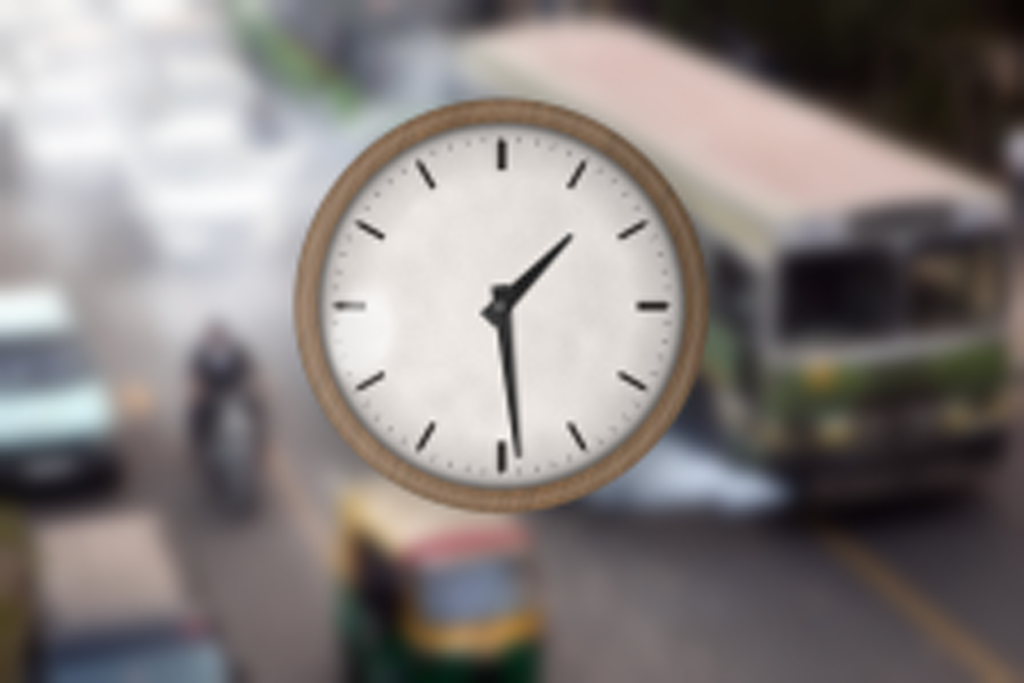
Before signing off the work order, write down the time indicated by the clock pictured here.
1:29
